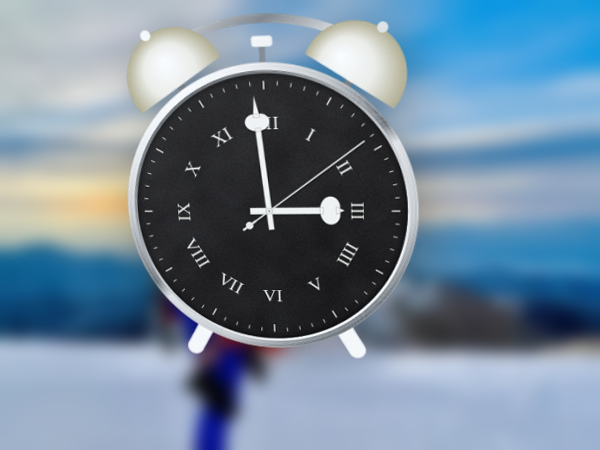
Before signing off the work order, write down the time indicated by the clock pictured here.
2:59:09
